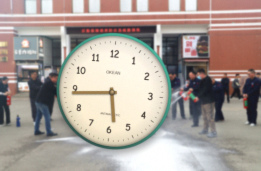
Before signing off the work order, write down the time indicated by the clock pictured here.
5:44
